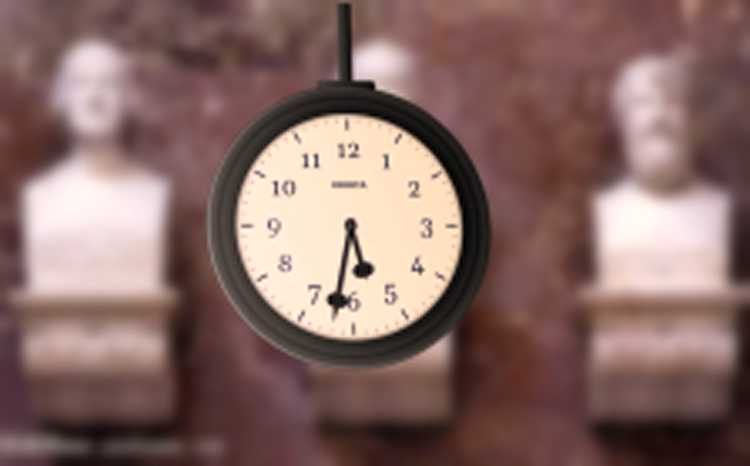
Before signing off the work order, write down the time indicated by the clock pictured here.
5:32
